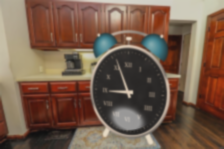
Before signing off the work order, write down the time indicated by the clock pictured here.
8:56
